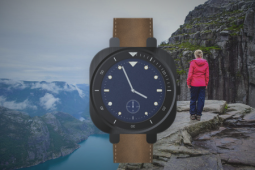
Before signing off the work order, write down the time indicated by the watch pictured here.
3:56
